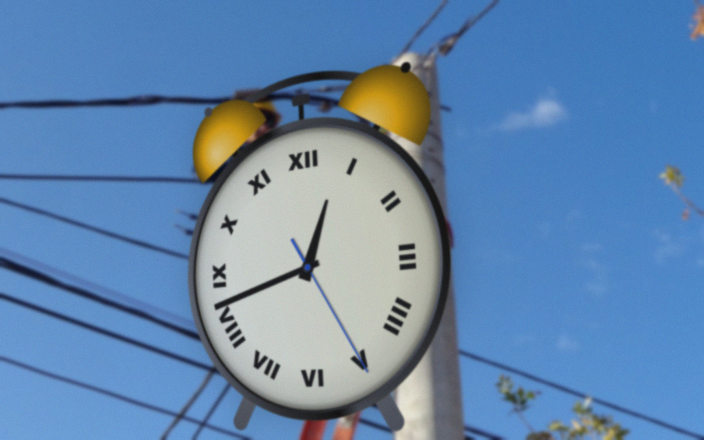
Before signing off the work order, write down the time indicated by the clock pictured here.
12:42:25
